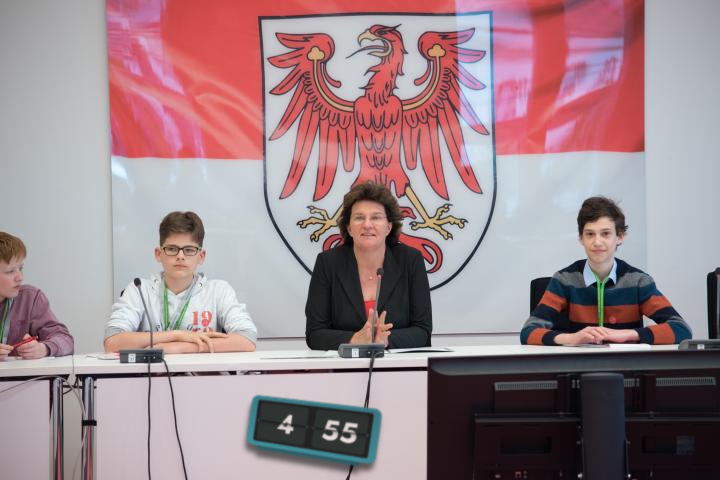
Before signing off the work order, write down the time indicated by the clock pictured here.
4:55
